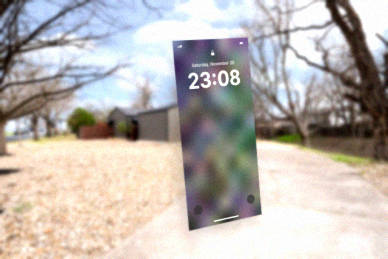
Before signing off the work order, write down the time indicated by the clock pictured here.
23:08
